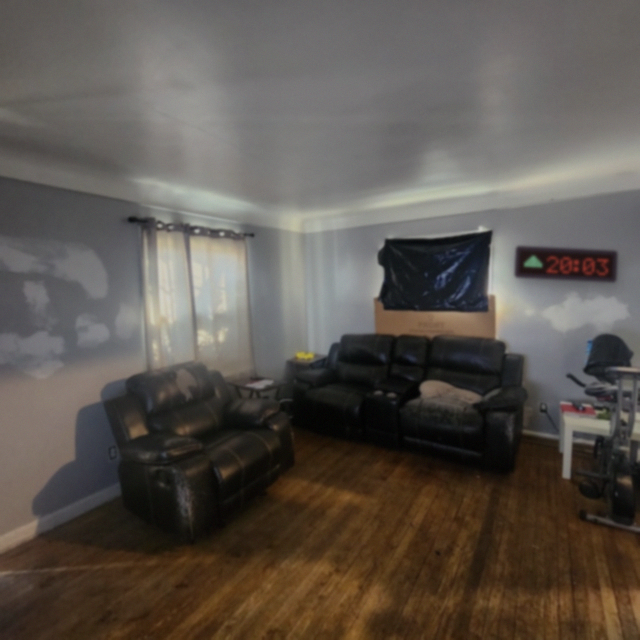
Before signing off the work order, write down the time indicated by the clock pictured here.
20:03
